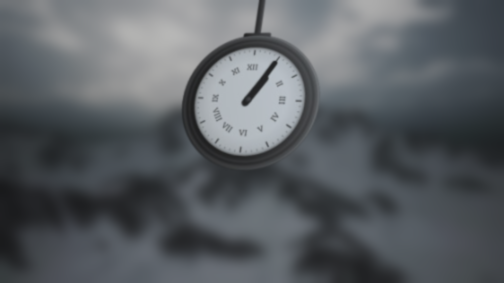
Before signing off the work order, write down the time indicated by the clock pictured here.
1:05
